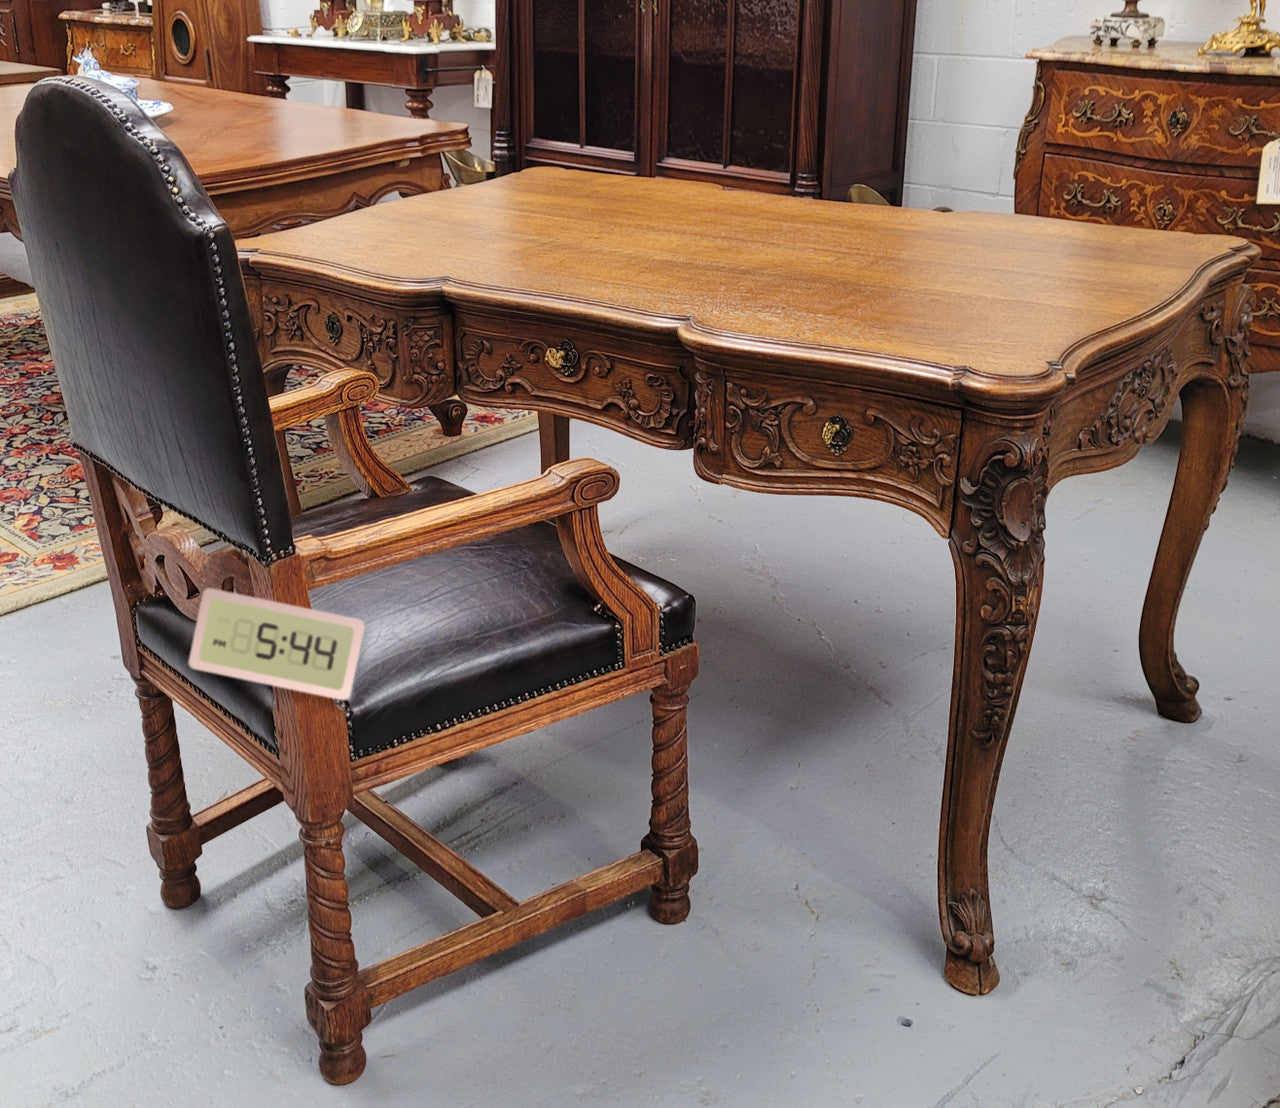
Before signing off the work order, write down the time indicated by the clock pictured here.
5:44
